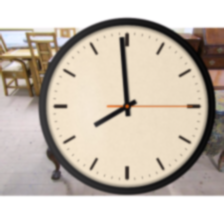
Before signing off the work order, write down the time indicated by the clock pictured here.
7:59:15
